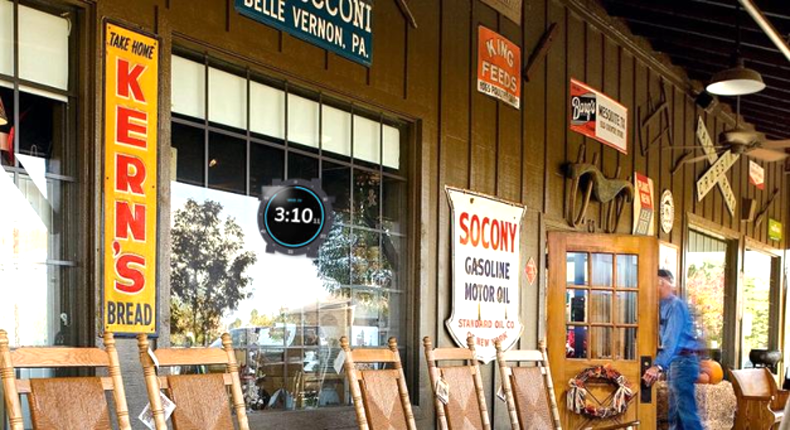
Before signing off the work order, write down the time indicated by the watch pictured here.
3:10
